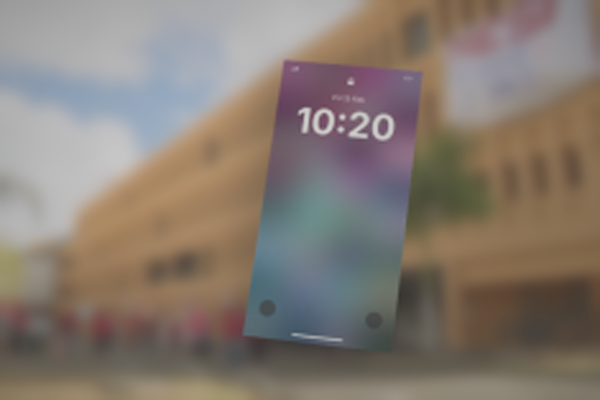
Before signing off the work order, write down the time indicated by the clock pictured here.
10:20
